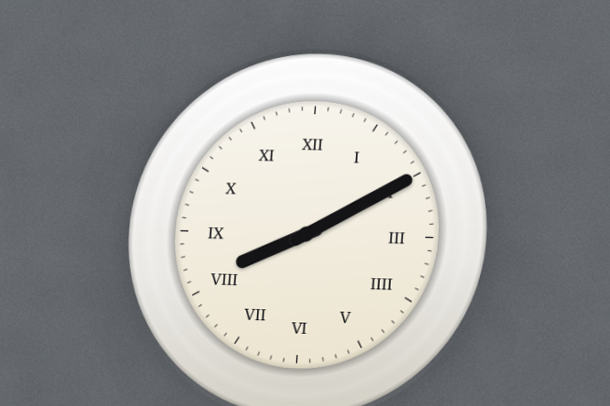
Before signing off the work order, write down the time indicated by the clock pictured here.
8:10
